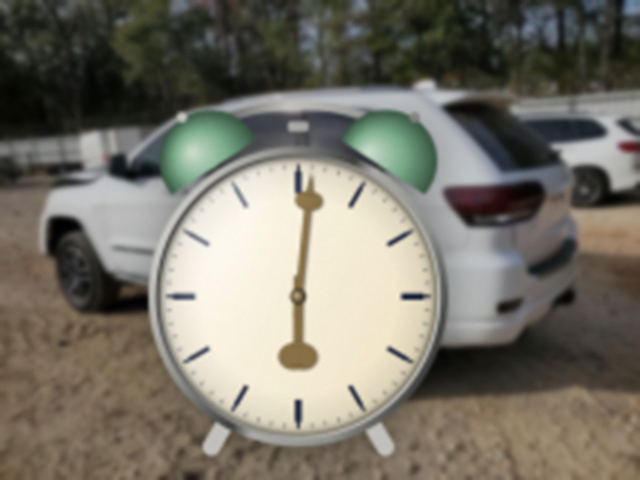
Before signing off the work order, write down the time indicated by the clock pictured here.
6:01
